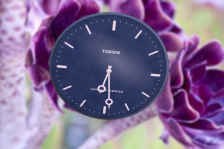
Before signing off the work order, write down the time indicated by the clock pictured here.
6:29
